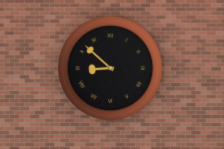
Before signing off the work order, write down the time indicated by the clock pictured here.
8:52
